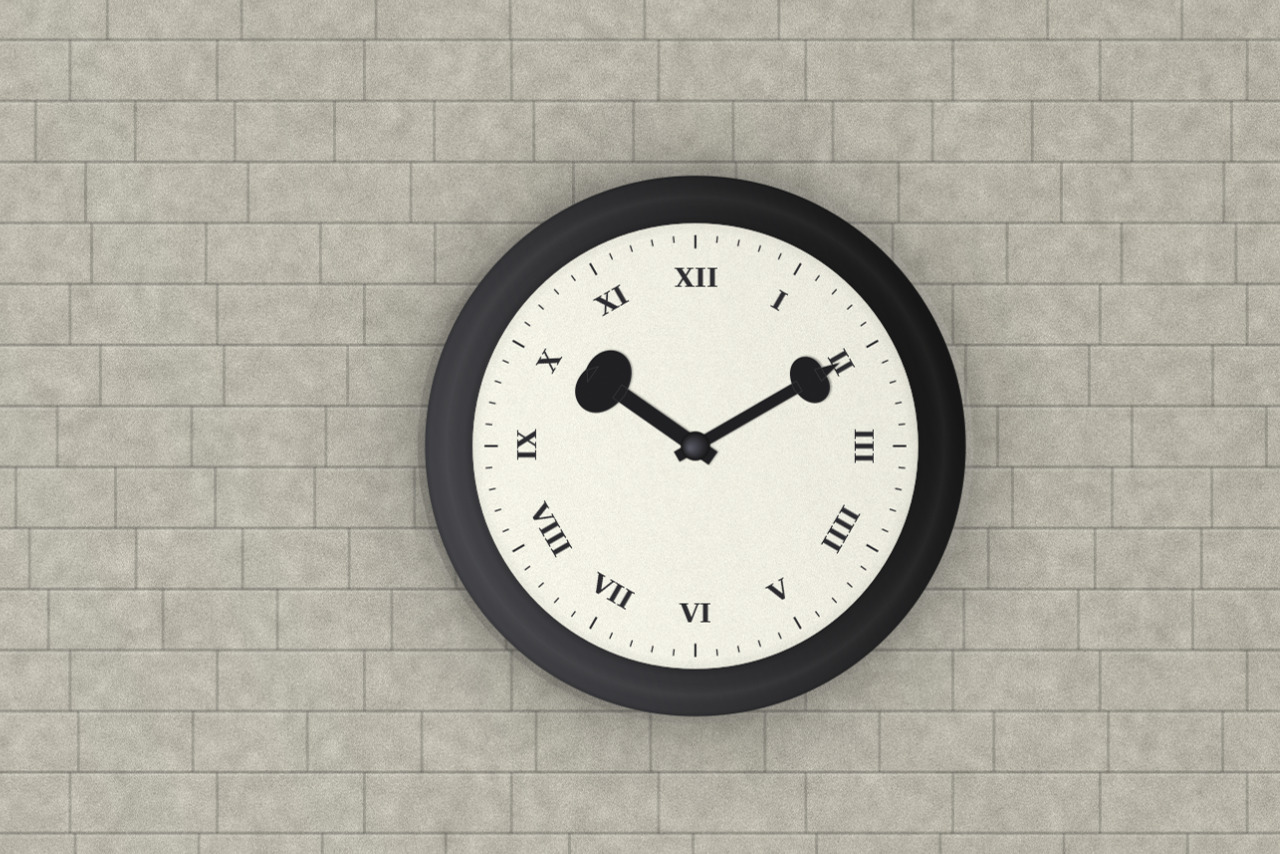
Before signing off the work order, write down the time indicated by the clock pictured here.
10:10
